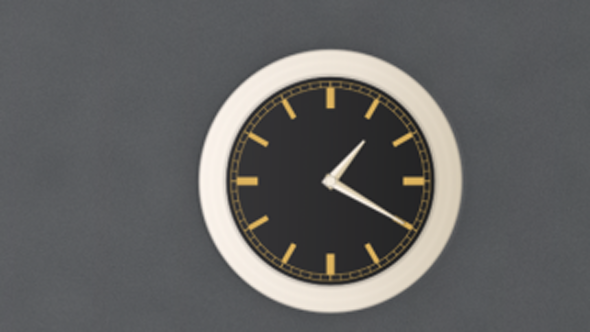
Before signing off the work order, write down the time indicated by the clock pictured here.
1:20
